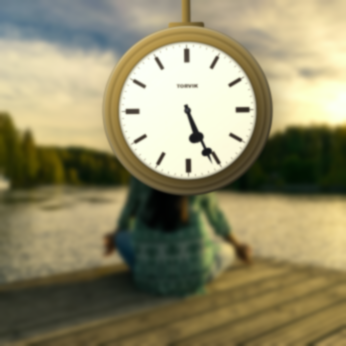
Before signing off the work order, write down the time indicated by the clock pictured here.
5:26
